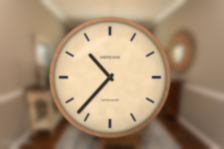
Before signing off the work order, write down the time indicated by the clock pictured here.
10:37
